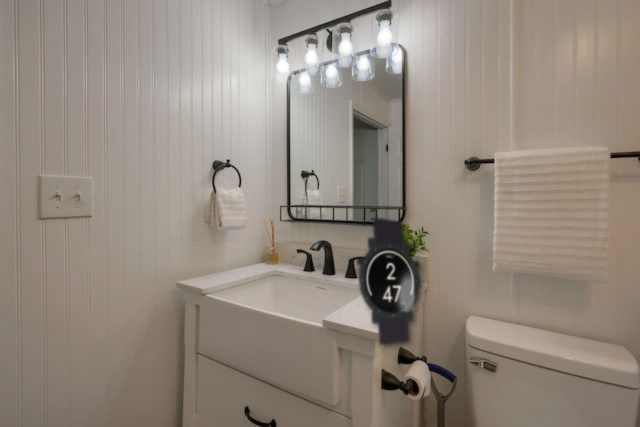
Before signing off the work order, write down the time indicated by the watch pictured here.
2:47
